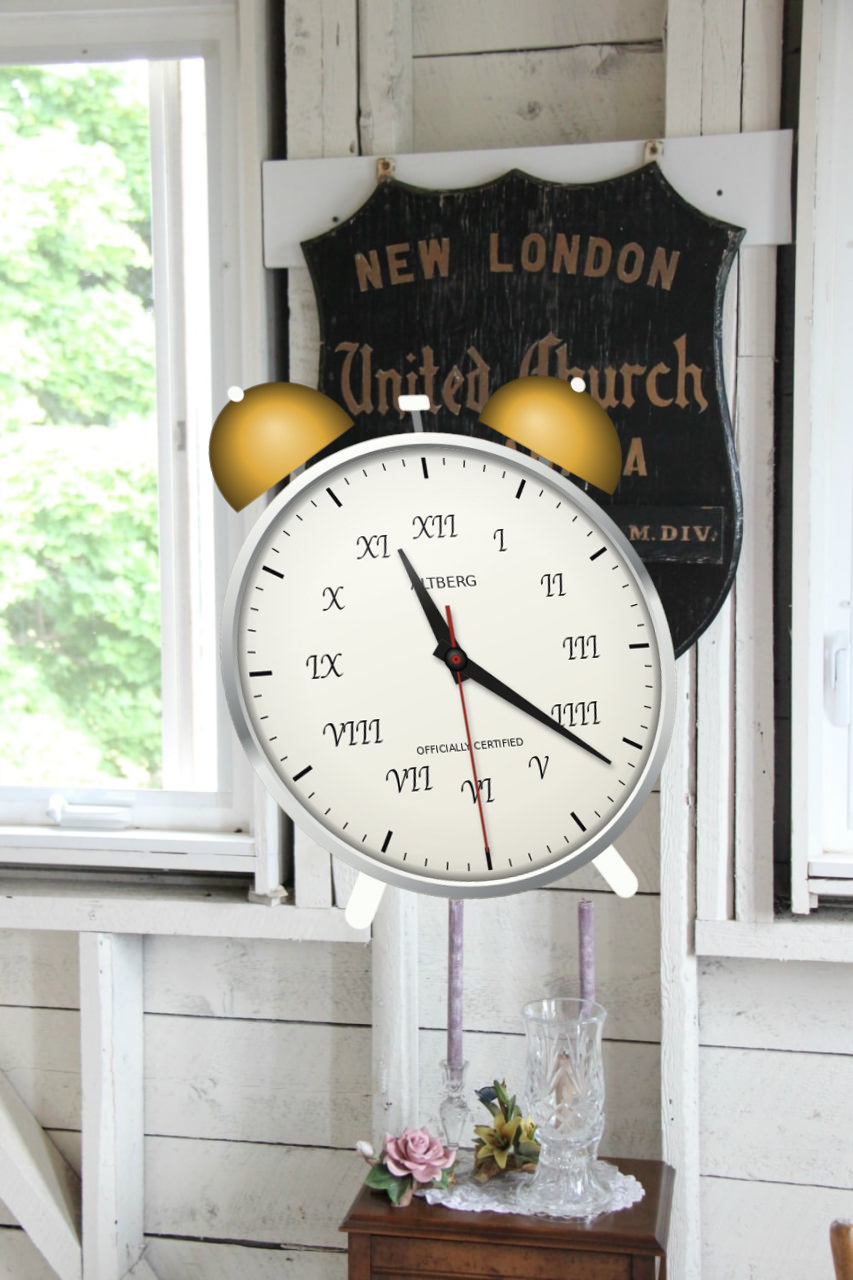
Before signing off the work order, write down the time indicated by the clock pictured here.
11:21:30
